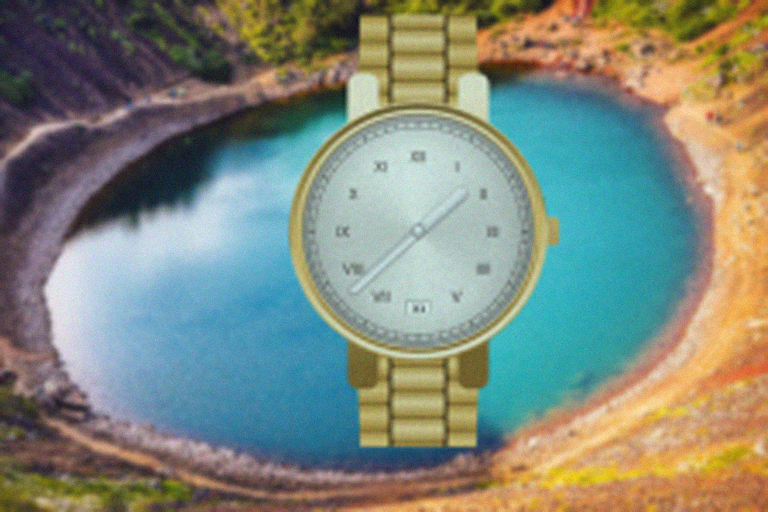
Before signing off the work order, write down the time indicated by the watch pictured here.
1:38
